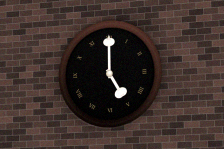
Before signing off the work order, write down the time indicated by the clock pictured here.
5:00
